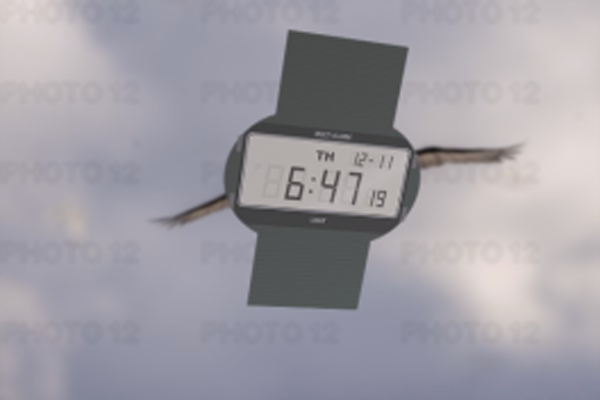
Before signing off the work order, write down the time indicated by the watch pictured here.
6:47:19
